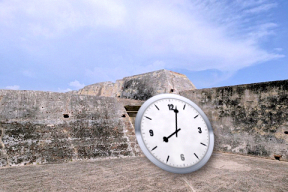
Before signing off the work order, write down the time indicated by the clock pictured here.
8:02
